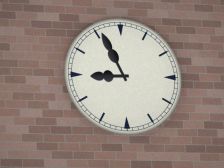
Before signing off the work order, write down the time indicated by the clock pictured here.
8:56
